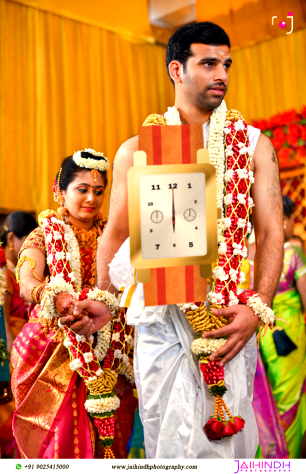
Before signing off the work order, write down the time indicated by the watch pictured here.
6:00
